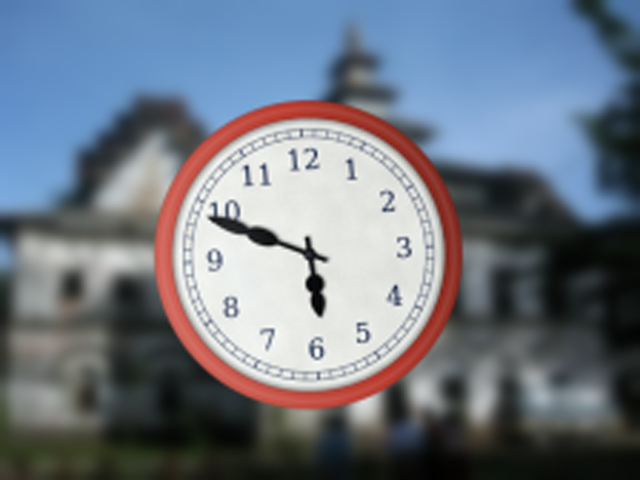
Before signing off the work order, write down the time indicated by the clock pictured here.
5:49
